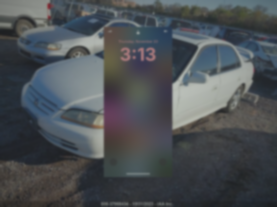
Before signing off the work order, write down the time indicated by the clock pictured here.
3:13
